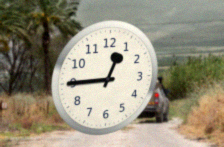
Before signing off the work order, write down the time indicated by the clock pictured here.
12:45
